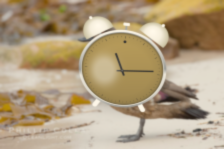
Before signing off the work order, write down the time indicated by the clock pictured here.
11:14
